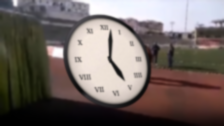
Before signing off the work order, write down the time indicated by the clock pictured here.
5:02
